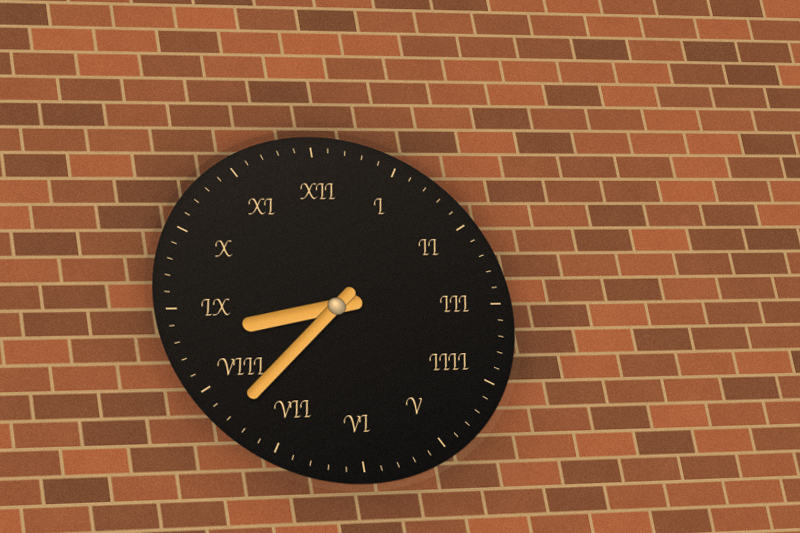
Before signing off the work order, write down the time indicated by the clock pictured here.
8:38
